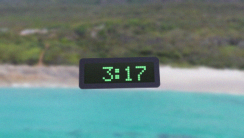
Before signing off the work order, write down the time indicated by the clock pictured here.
3:17
